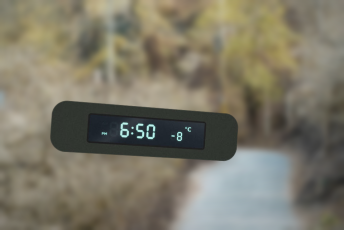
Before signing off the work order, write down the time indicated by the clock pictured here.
6:50
